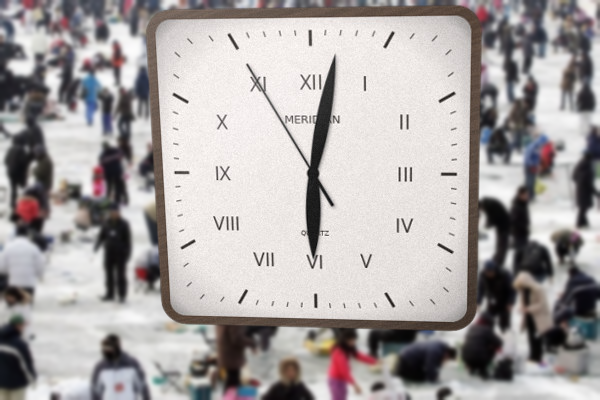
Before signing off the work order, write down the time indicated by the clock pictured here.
6:01:55
